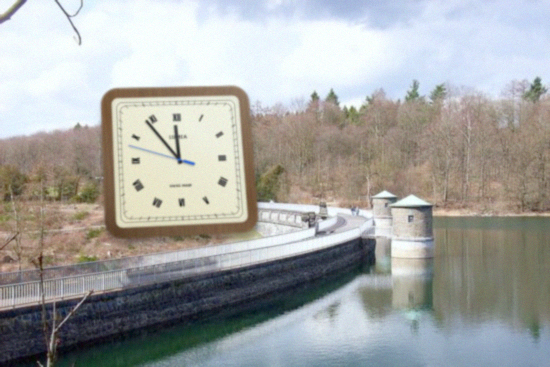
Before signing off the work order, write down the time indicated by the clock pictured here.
11:53:48
